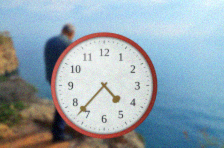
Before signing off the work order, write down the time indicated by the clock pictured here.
4:37
